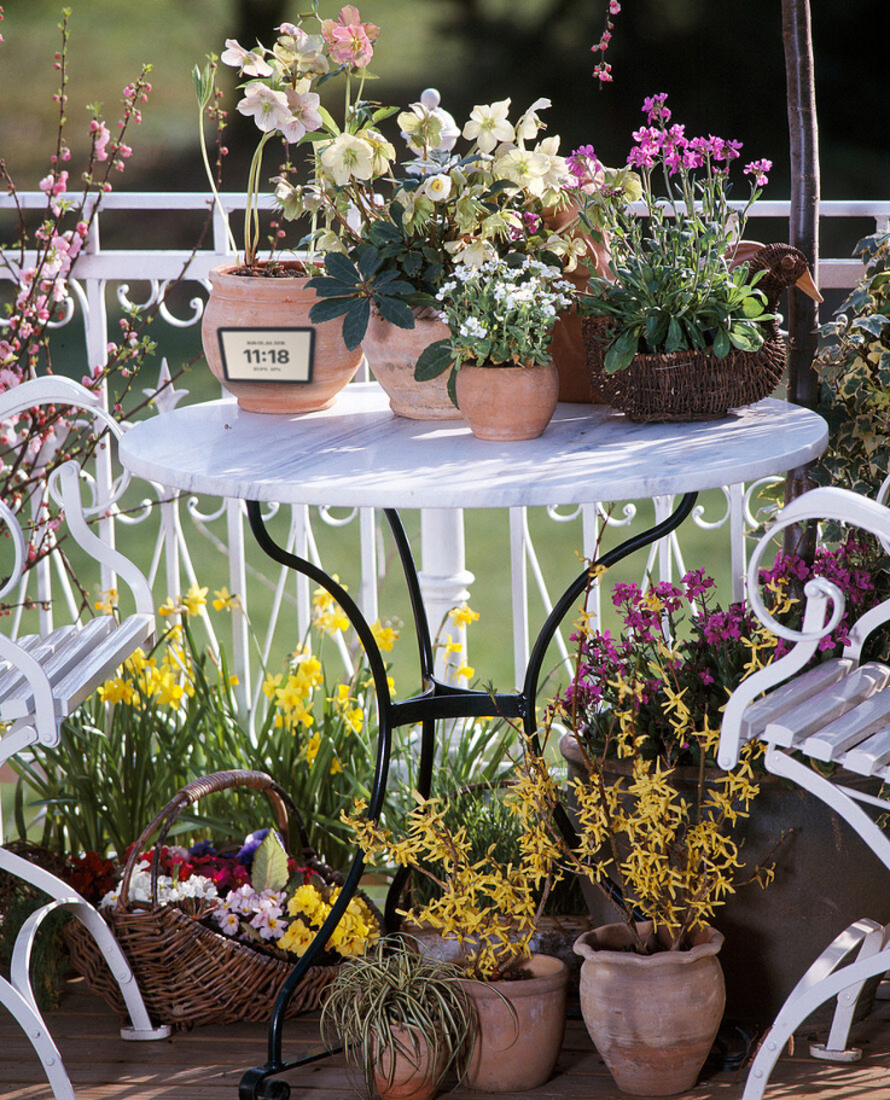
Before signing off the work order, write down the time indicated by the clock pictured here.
11:18
